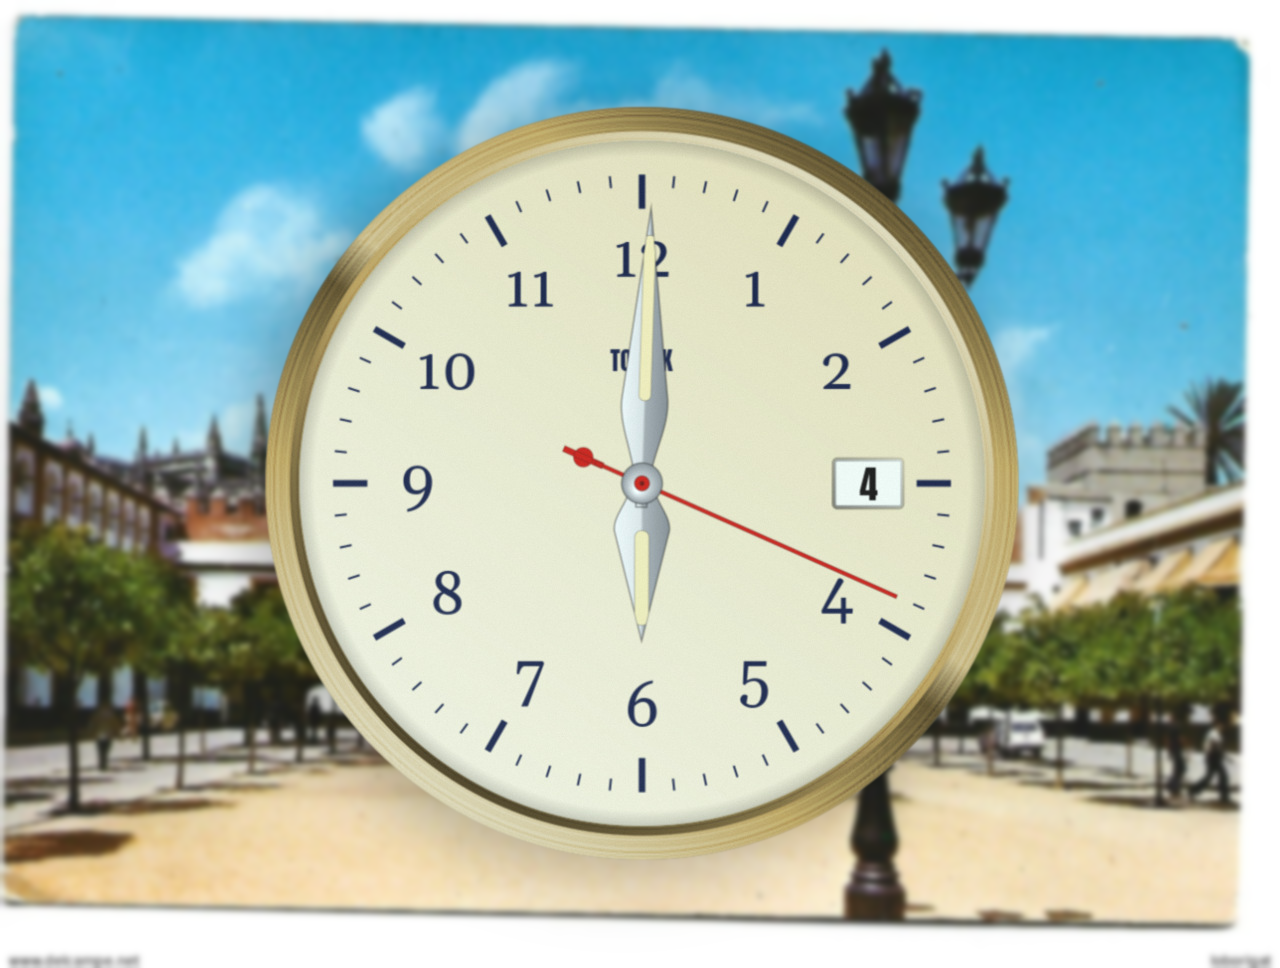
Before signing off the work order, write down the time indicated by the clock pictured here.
6:00:19
